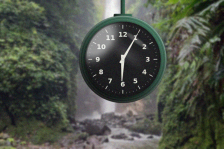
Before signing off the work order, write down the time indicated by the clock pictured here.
6:05
